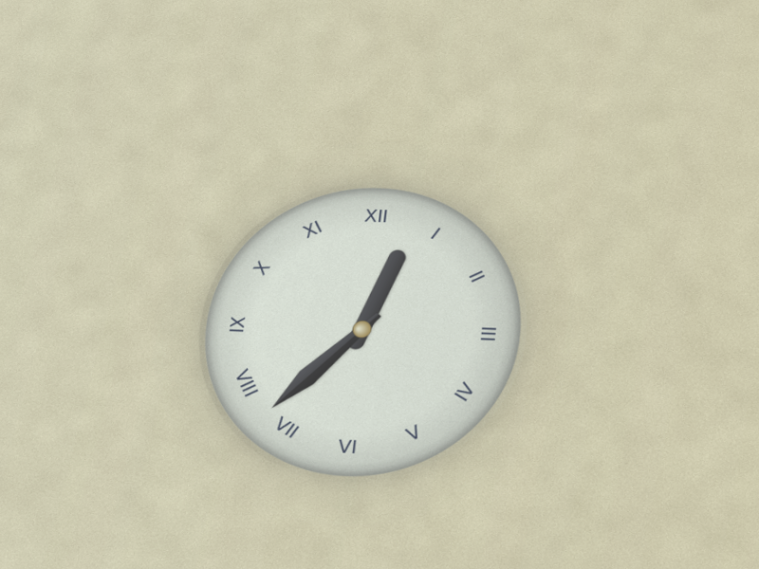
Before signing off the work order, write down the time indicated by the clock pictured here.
12:37
